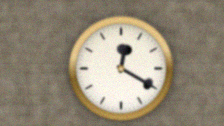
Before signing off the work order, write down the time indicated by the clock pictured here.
12:20
